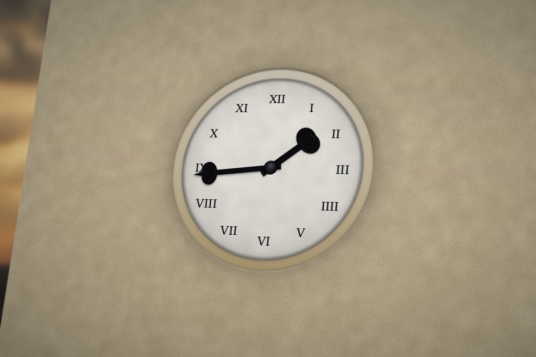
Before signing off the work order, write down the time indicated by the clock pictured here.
1:44
